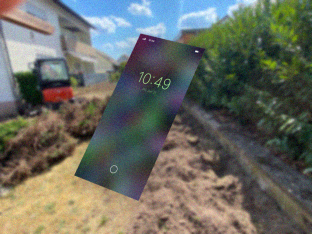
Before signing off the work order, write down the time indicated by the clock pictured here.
10:49
